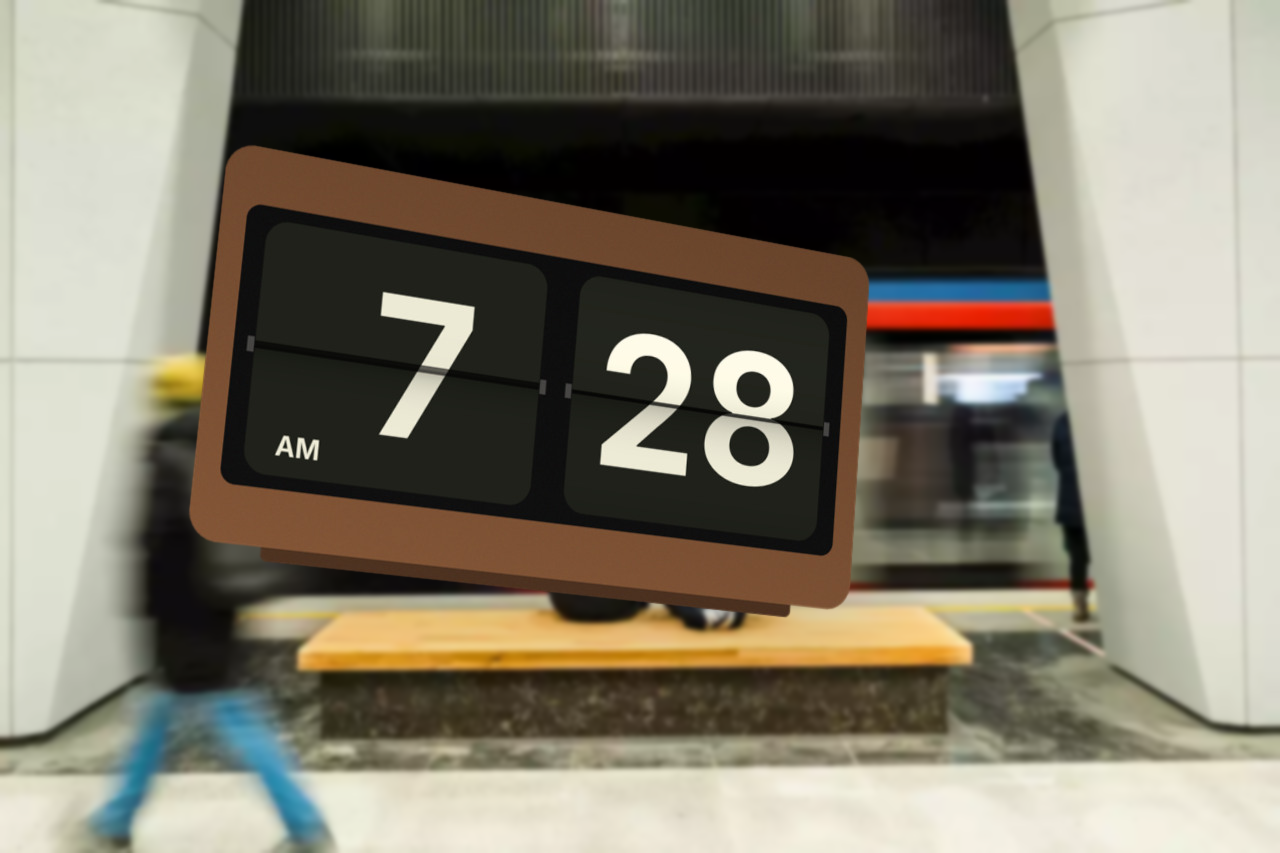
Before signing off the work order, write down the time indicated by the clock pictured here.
7:28
